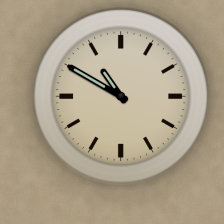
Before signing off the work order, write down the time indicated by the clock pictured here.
10:50
